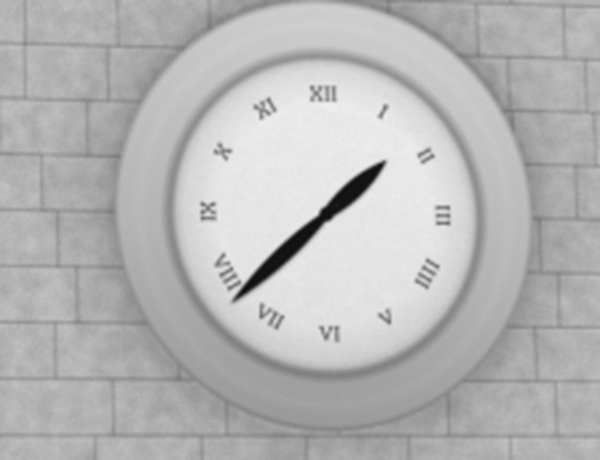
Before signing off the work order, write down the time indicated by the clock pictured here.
1:38
